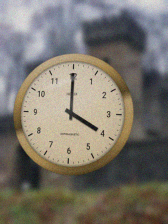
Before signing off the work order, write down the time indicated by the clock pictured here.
4:00
